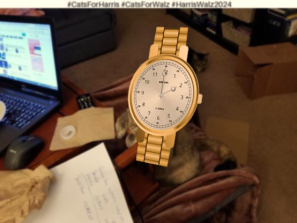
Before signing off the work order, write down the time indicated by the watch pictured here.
2:00
